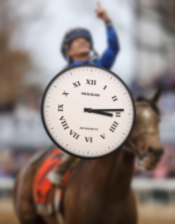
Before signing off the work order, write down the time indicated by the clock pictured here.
3:14
